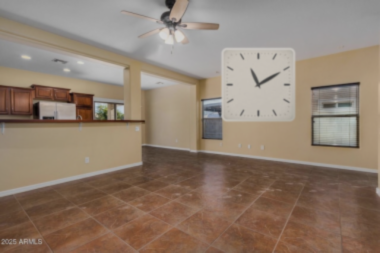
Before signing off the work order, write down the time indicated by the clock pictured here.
11:10
